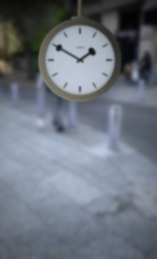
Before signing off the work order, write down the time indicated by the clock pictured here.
1:50
